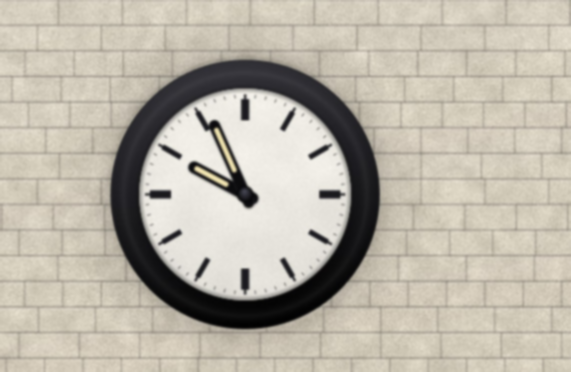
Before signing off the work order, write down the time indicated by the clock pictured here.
9:56
